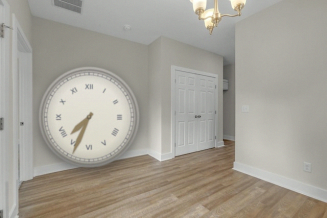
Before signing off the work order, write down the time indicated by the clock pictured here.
7:34
